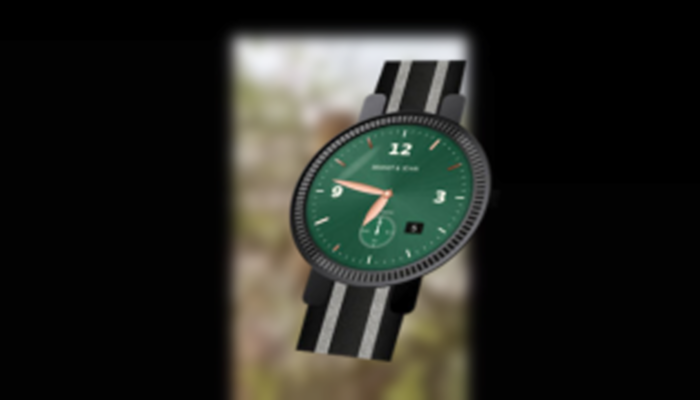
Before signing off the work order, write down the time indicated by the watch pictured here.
6:47
